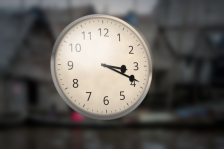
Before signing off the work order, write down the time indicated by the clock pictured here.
3:19
